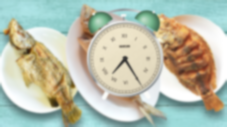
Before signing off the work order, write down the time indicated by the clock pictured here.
7:25
